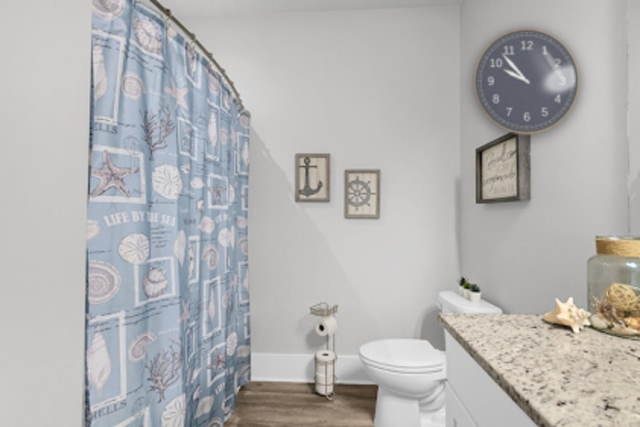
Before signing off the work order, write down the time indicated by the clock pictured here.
9:53
